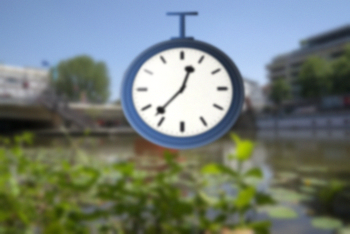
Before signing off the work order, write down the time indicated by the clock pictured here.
12:37
